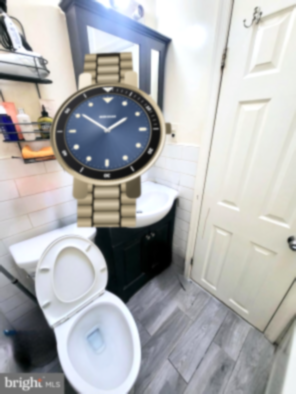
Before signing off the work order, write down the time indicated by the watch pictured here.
1:51
